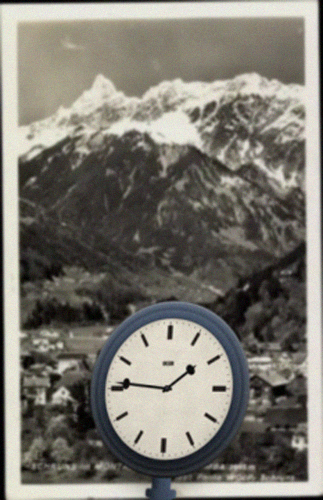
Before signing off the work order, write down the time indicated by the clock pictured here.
1:46
